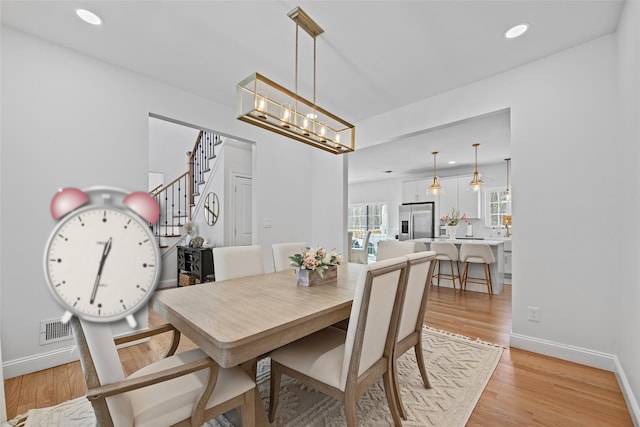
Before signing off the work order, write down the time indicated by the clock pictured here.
12:32
